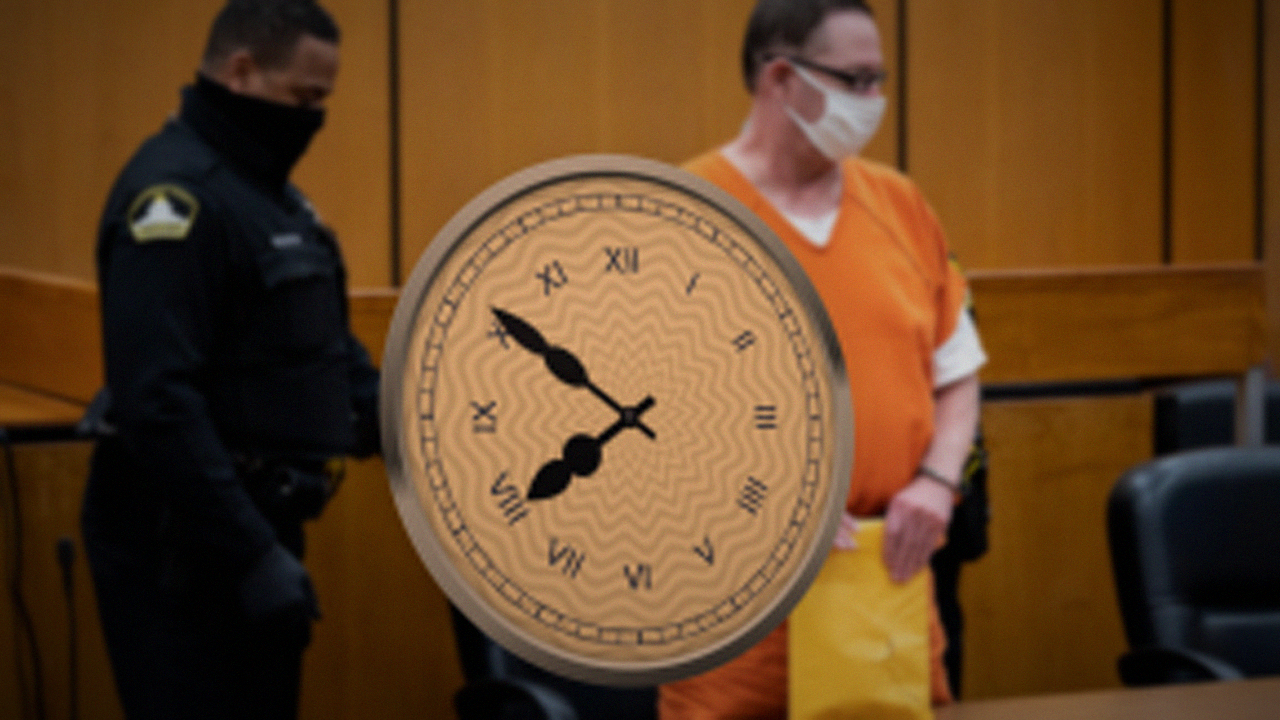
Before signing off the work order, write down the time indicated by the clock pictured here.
7:51
